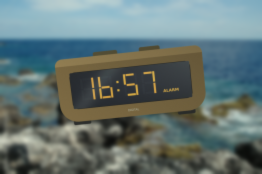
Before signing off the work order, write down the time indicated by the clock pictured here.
16:57
